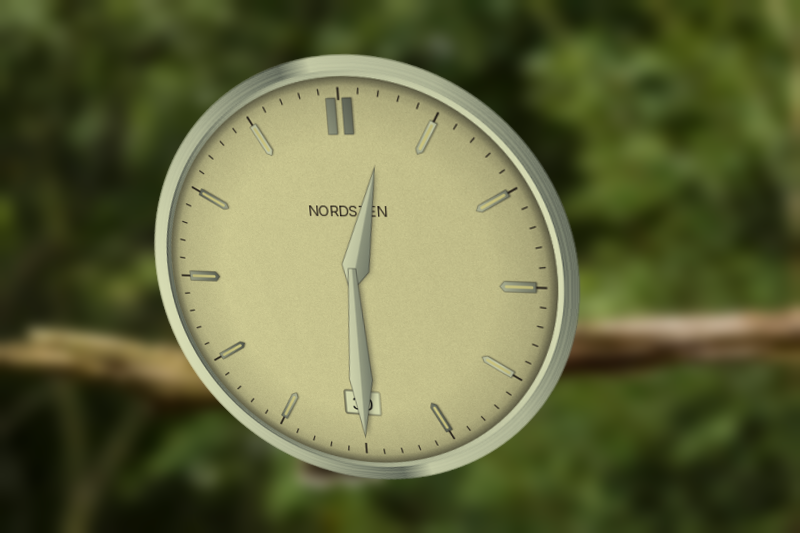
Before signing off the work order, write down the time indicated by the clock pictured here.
12:30
